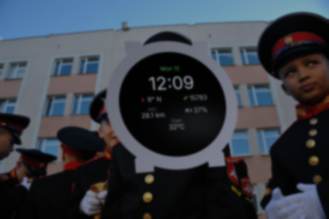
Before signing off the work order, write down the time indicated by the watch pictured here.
12:09
